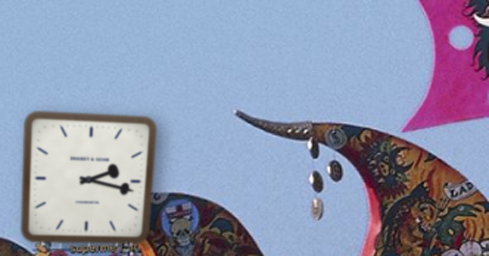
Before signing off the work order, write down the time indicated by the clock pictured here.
2:17
